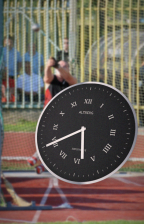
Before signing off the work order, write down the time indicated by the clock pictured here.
5:40
